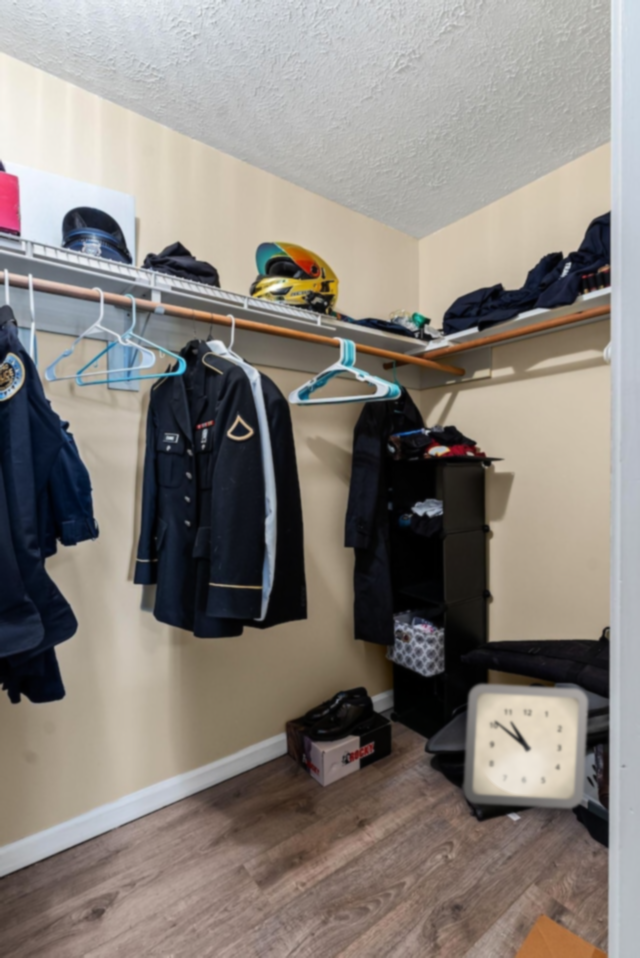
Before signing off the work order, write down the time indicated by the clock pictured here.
10:51
